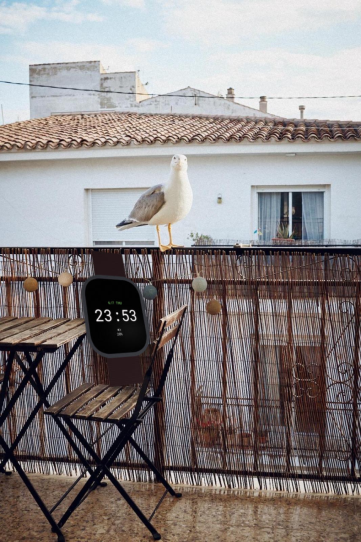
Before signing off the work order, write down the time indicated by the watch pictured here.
23:53
